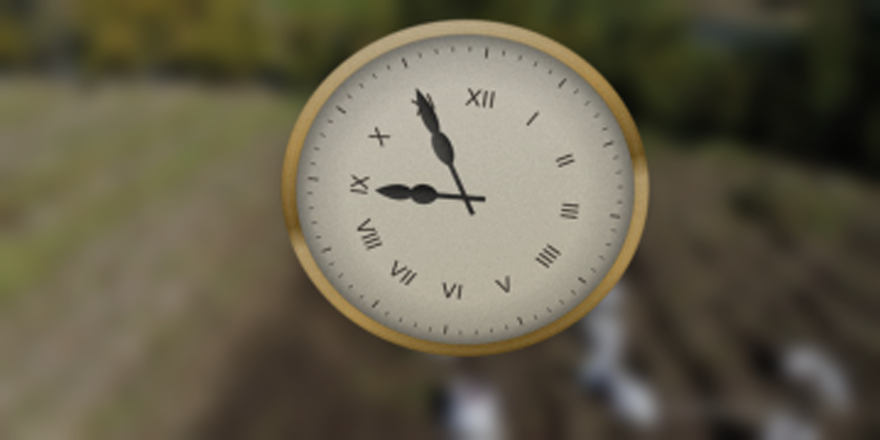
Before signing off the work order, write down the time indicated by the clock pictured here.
8:55
